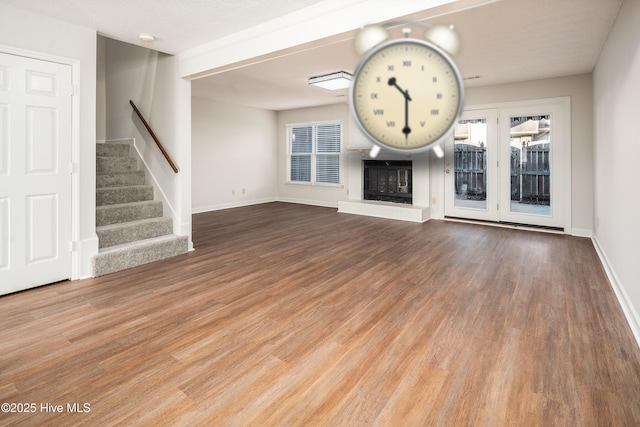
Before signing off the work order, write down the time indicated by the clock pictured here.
10:30
